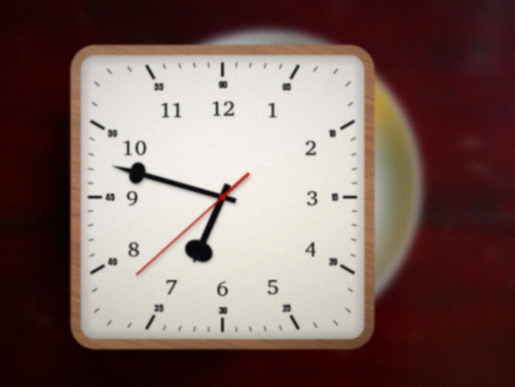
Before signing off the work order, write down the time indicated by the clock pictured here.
6:47:38
